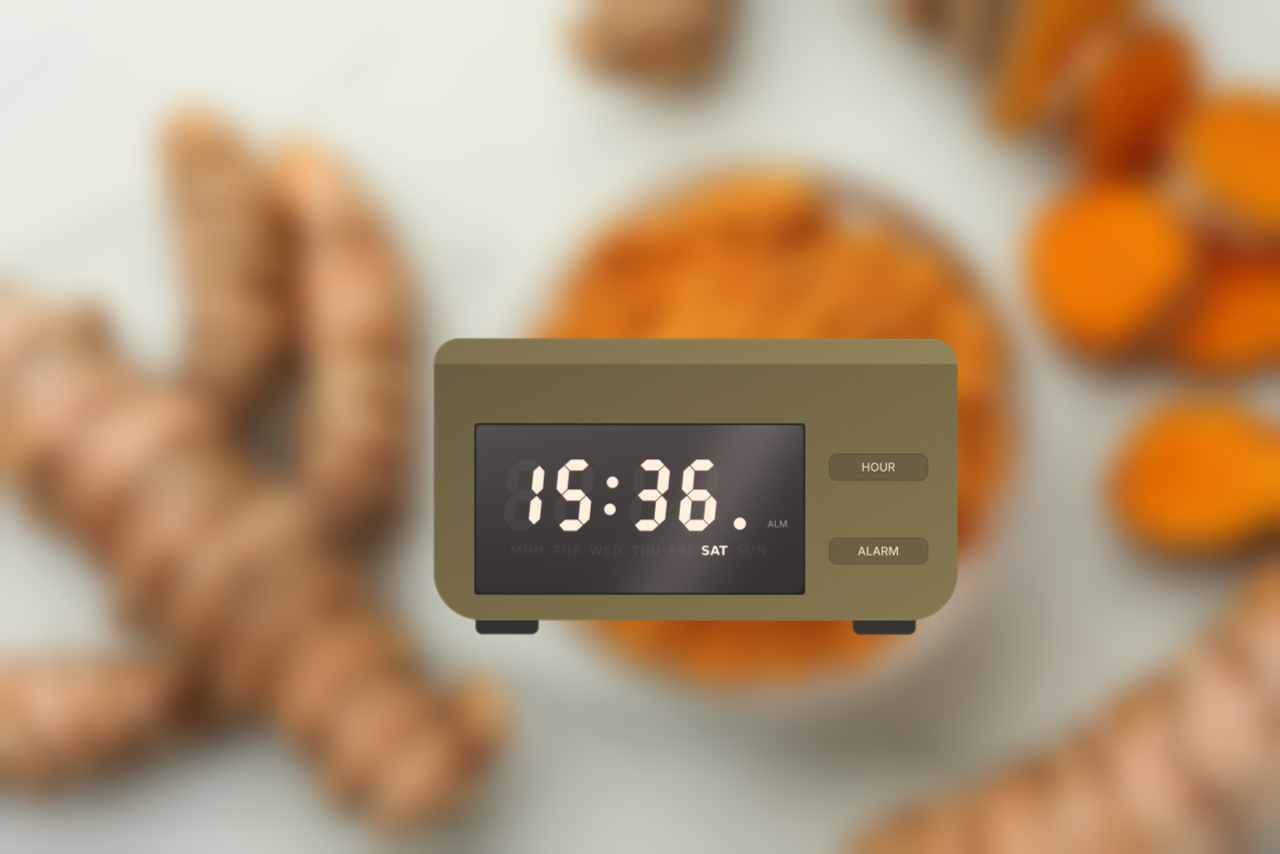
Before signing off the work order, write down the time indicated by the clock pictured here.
15:36
